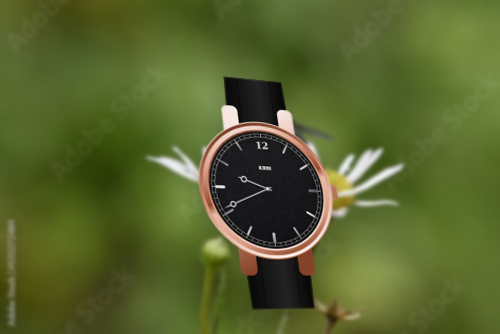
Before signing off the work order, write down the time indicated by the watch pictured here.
9:41
